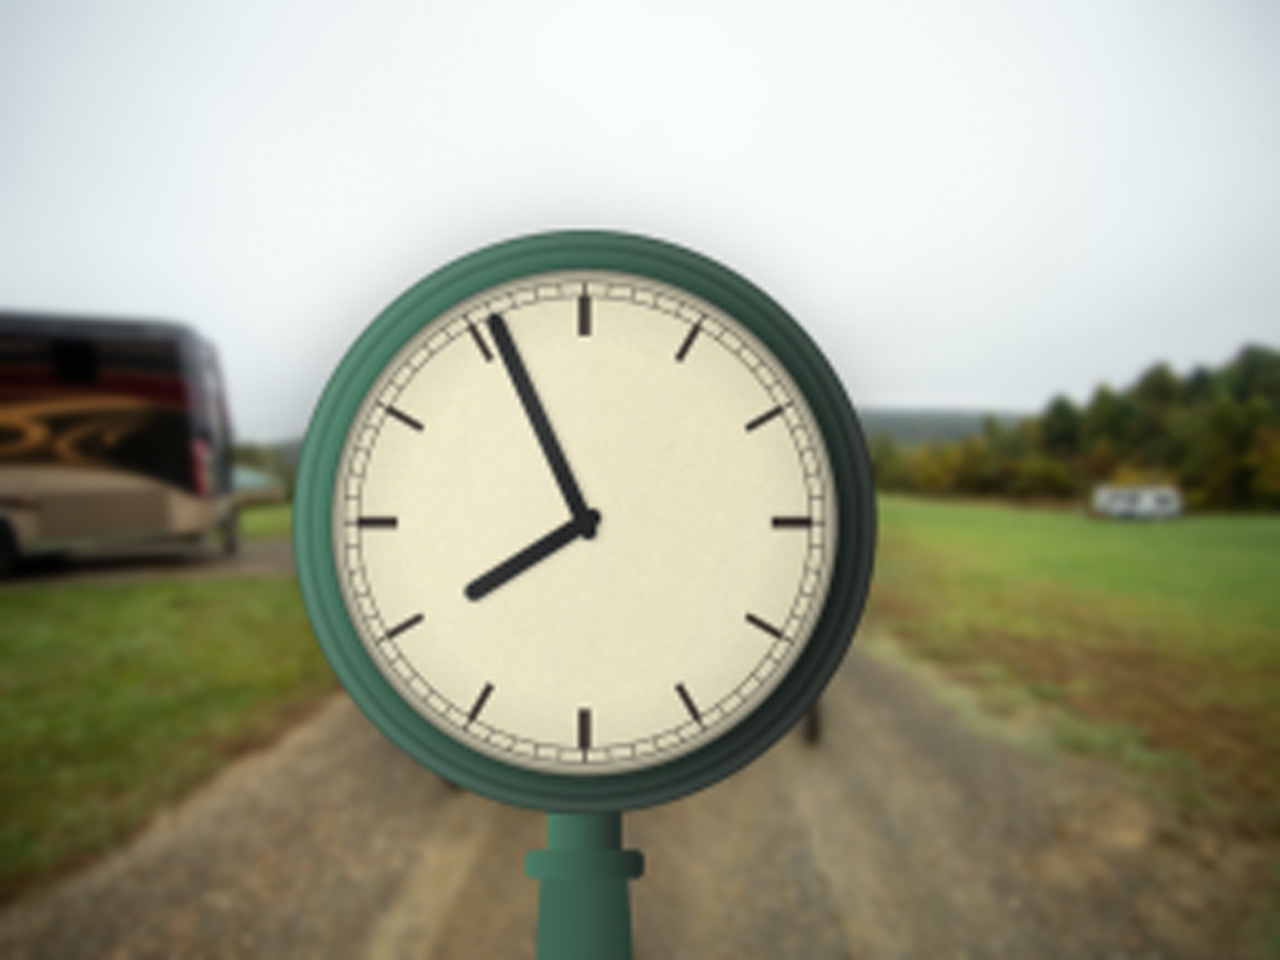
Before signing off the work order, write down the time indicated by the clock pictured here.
7:56
